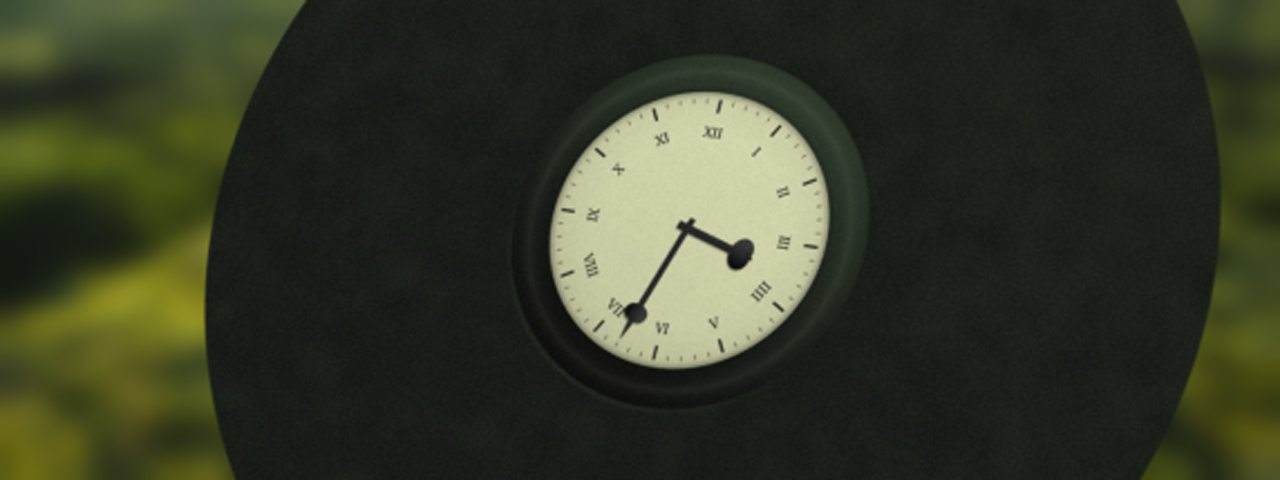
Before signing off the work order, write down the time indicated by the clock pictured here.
3:33
